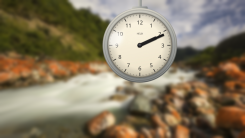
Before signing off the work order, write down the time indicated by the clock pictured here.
2:11
